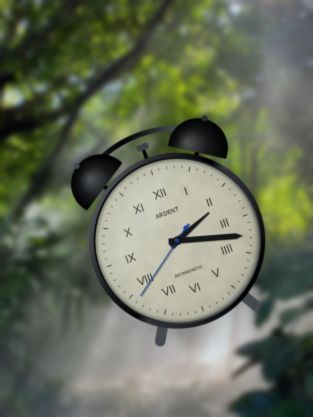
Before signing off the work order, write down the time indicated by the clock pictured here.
2:17:39
